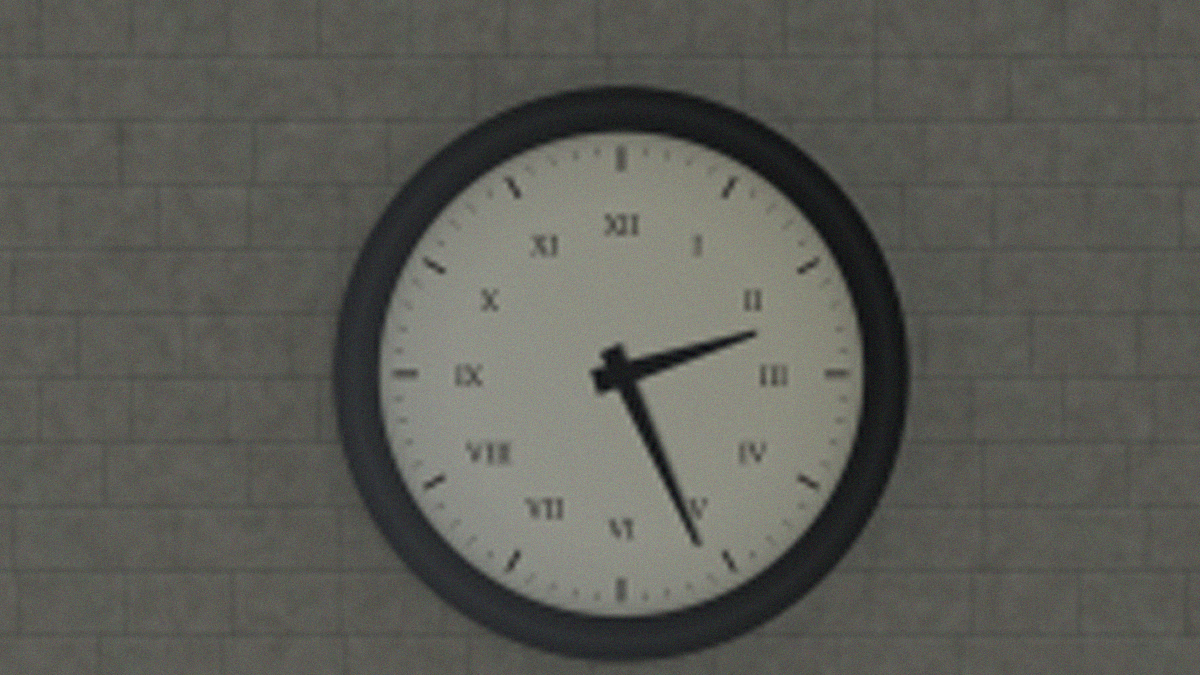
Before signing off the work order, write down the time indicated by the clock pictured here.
2:26
